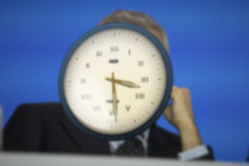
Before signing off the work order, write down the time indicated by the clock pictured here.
3:29
